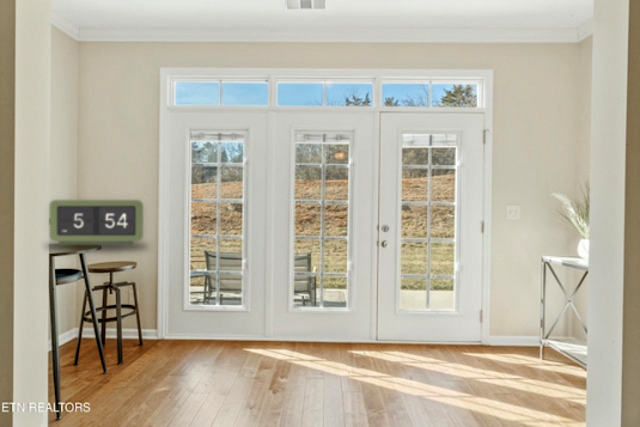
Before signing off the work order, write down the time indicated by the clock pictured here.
5:54
